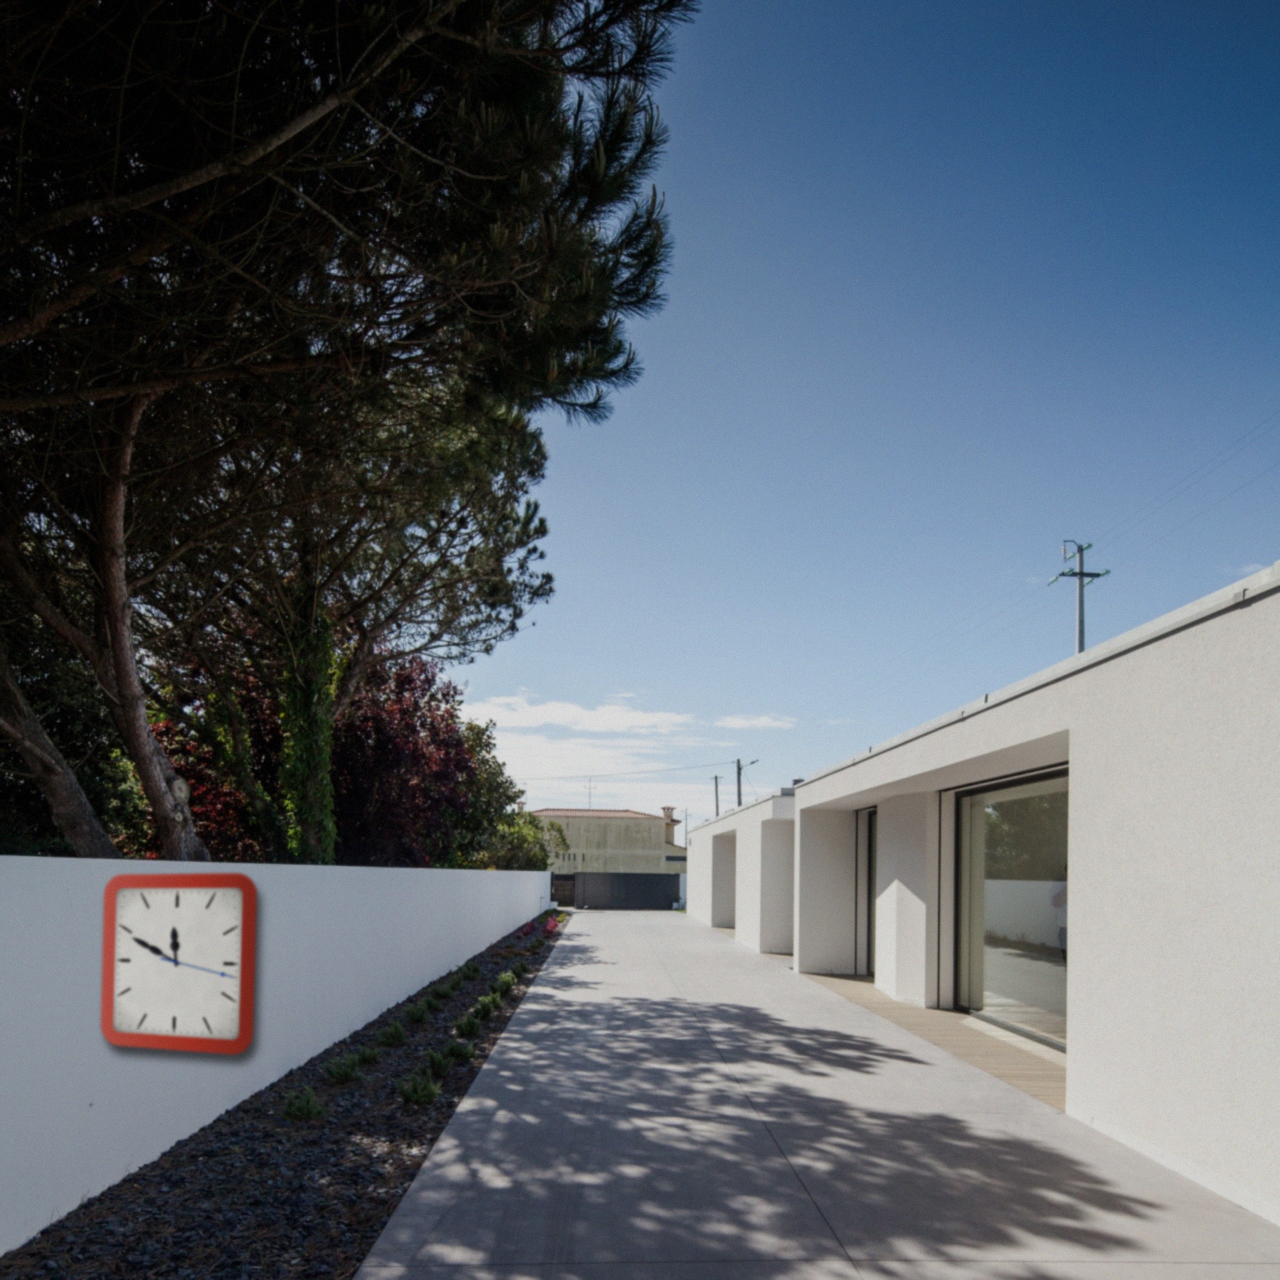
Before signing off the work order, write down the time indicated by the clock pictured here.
11:49:17
